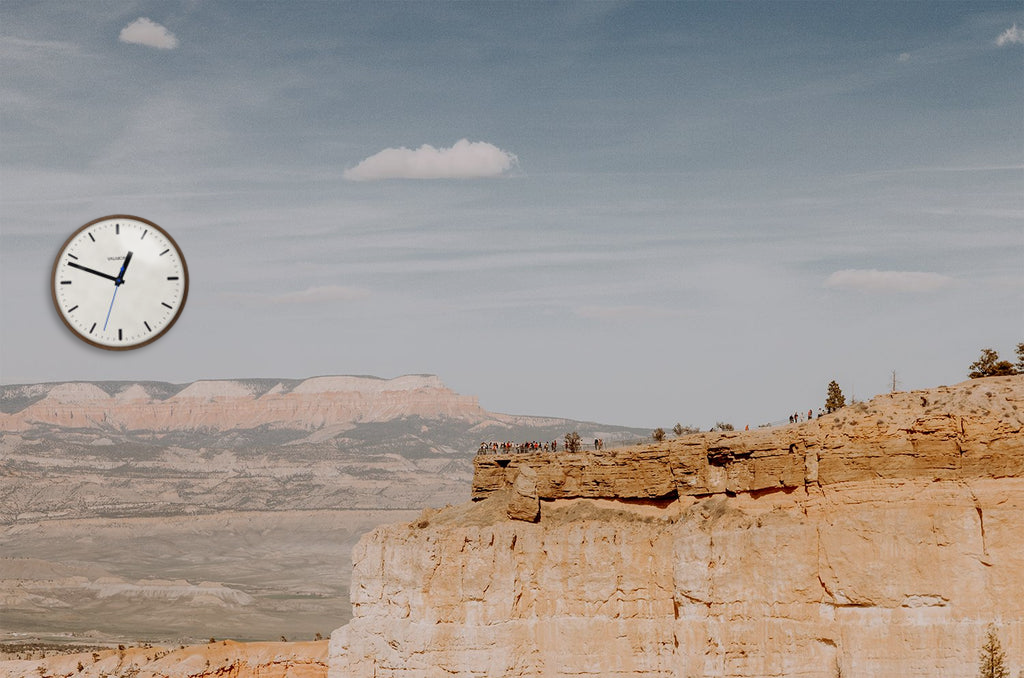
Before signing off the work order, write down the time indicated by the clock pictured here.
12:48:33
